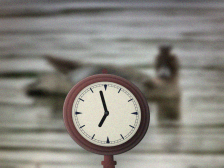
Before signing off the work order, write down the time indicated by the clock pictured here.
6:58
